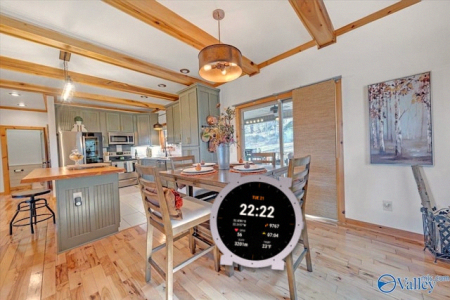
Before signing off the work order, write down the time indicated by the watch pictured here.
22:22
